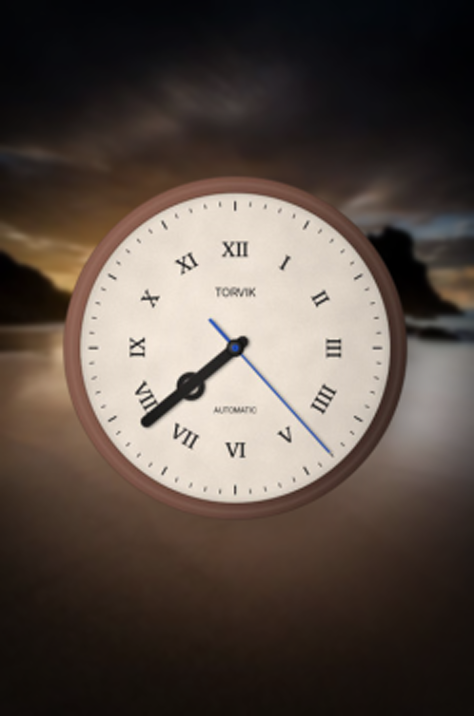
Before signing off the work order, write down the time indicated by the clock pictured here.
7:38:23
